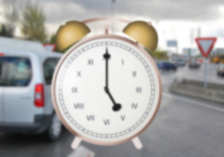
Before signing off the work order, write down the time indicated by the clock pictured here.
5:00
